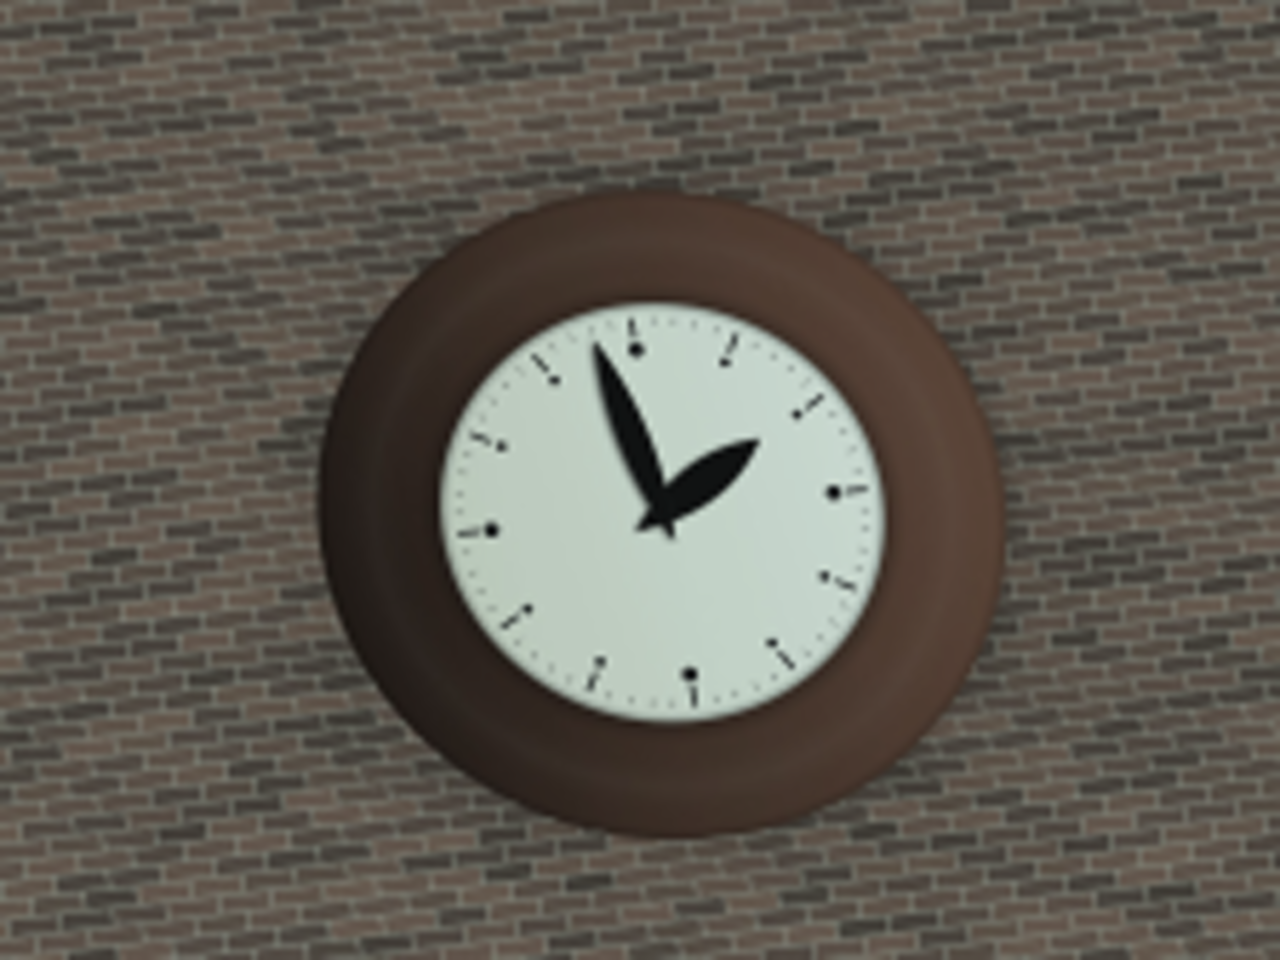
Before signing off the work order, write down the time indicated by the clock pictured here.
1:58
